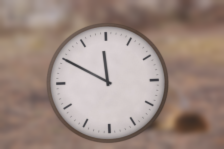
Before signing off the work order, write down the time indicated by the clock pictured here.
11:50
